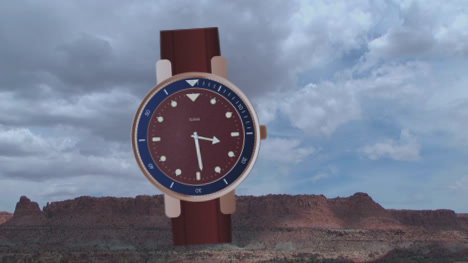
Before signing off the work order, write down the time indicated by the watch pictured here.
3:29
